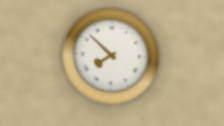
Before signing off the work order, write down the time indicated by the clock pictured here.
7:52
